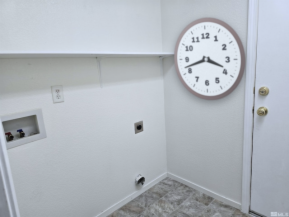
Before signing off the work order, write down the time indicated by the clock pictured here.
3:42
